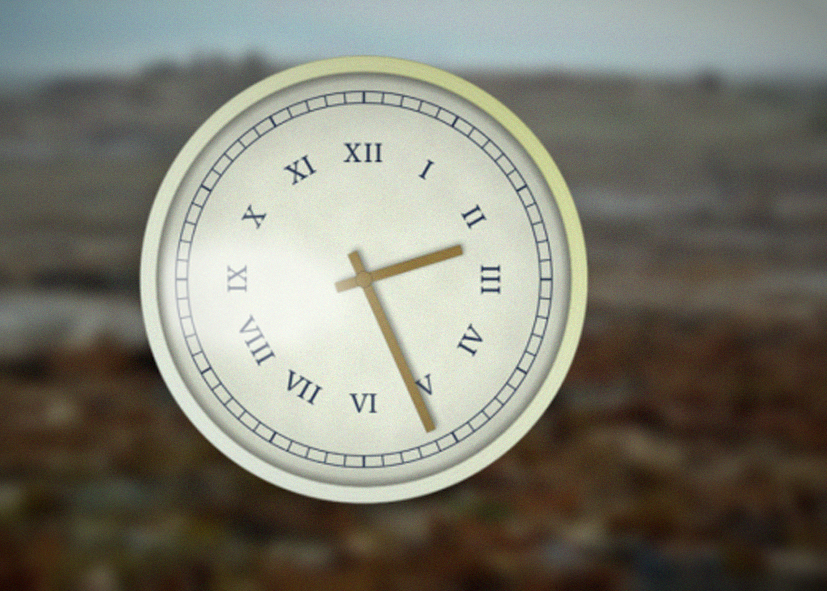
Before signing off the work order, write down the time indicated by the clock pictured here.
2:26
